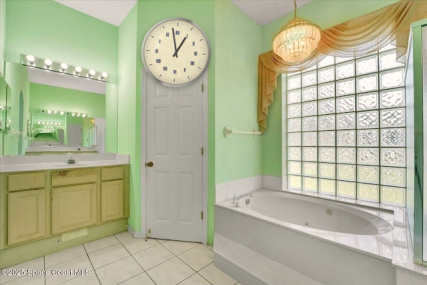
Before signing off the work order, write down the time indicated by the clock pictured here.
12:58
